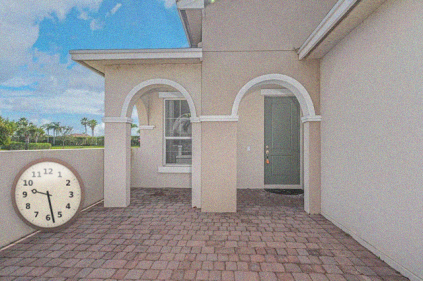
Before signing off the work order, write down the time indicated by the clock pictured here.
9:28
